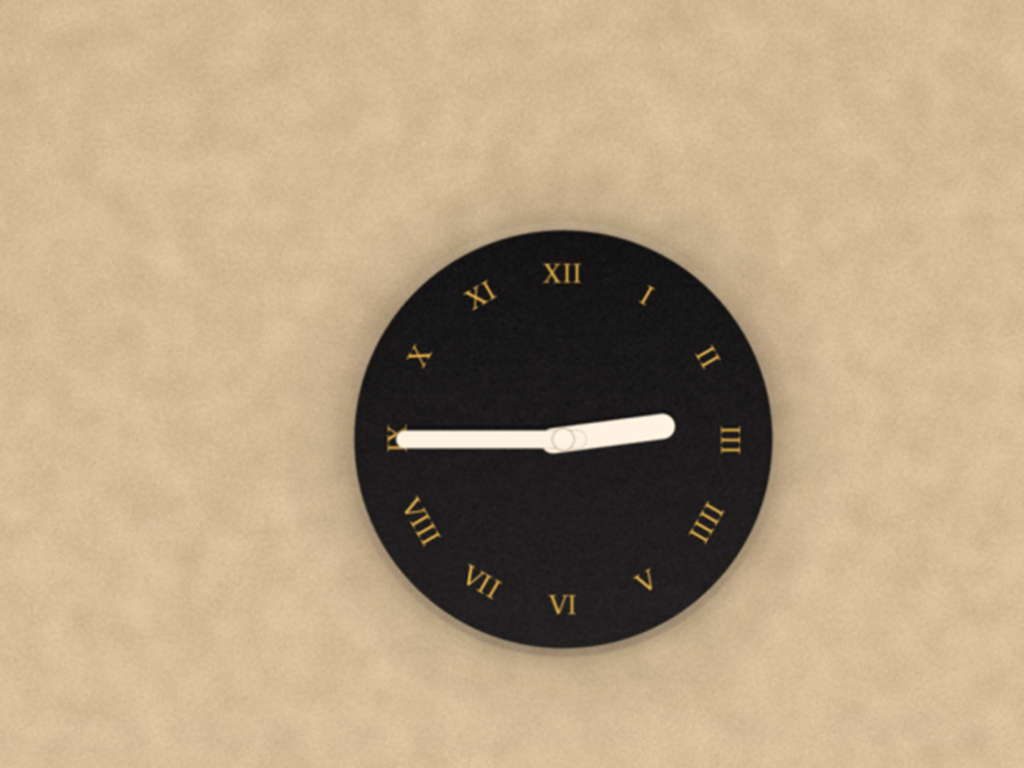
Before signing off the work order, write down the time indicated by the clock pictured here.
2:45
